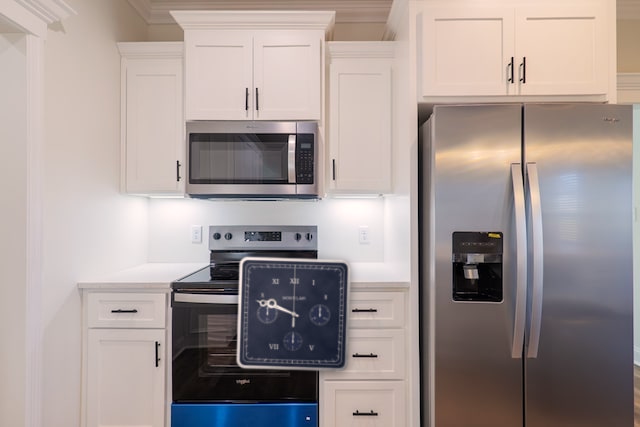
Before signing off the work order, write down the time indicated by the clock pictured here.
9:48
